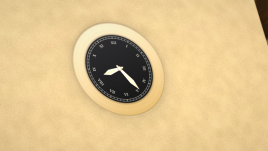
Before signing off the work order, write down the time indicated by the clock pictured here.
8:24
